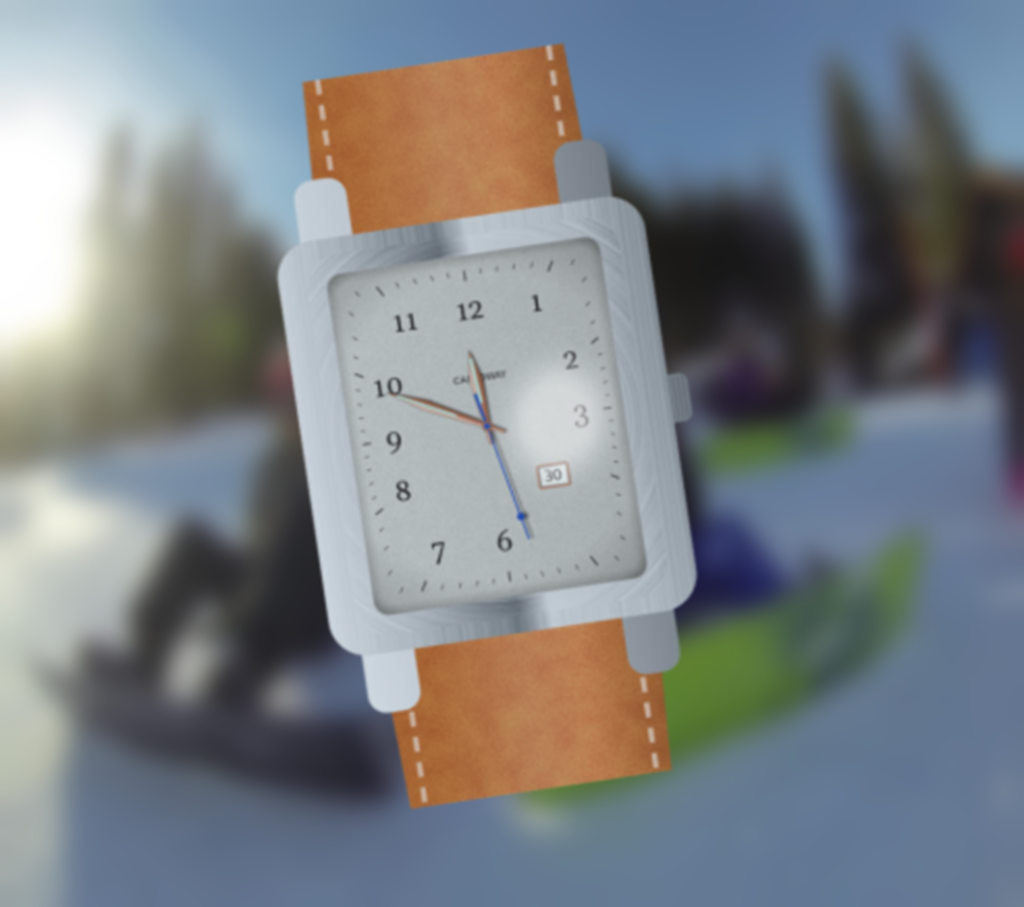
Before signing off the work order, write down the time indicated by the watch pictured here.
11:49:28
